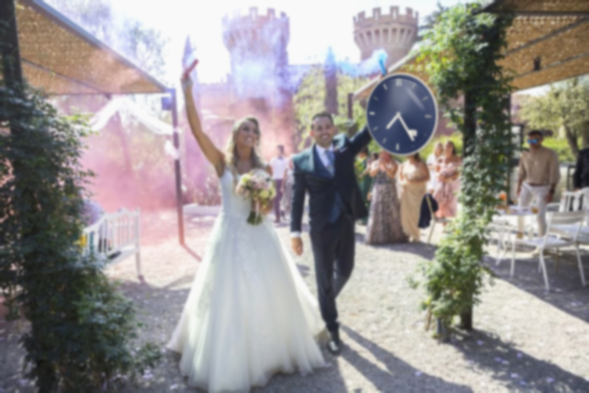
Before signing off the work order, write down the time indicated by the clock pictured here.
7:24
